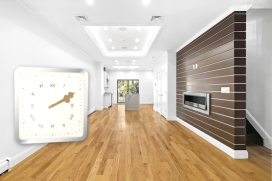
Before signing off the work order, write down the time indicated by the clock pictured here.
2:10
